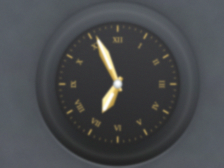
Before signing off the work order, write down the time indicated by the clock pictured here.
6:56
